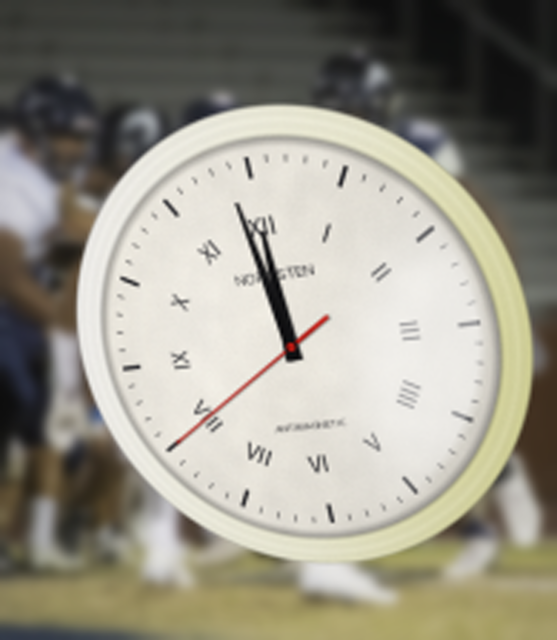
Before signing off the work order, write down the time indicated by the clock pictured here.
11:58:40
